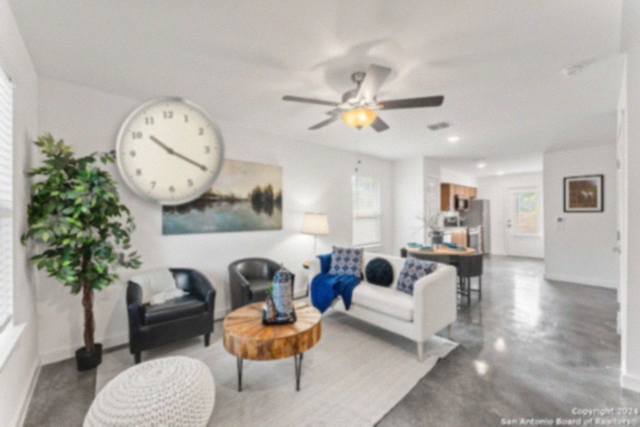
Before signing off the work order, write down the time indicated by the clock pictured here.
10:20
